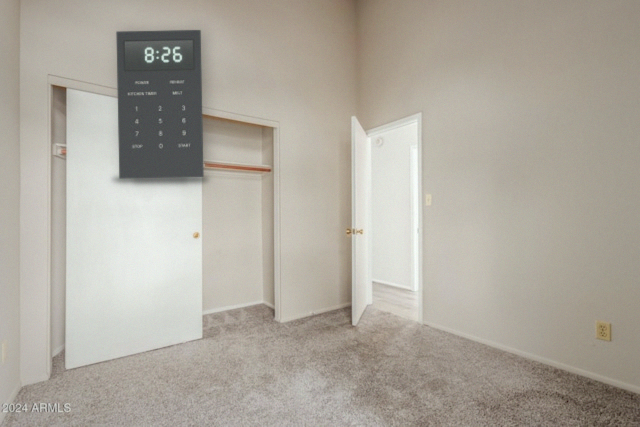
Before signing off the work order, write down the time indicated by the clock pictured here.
8:26
